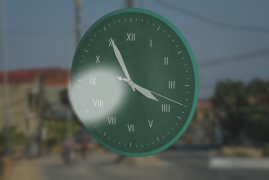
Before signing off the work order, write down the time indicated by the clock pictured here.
3:55:18
